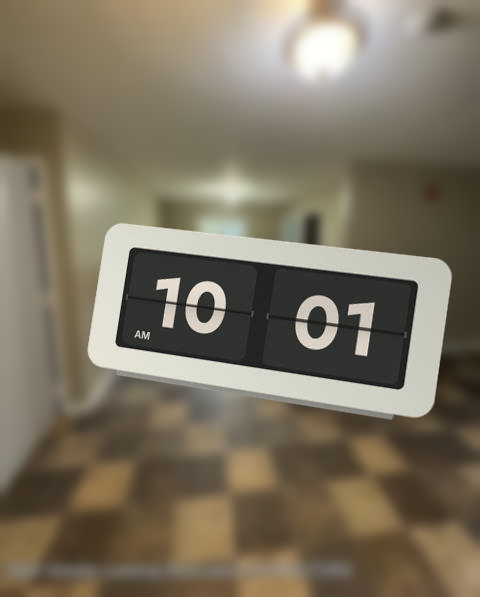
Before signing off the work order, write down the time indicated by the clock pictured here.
10:01
